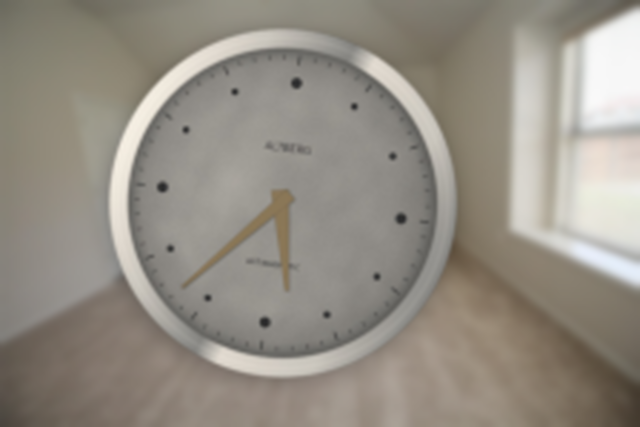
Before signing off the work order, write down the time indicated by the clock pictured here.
5:37
